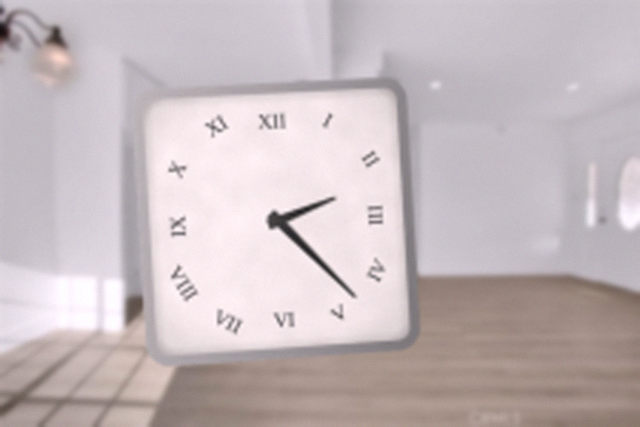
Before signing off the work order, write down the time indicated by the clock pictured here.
2:23
